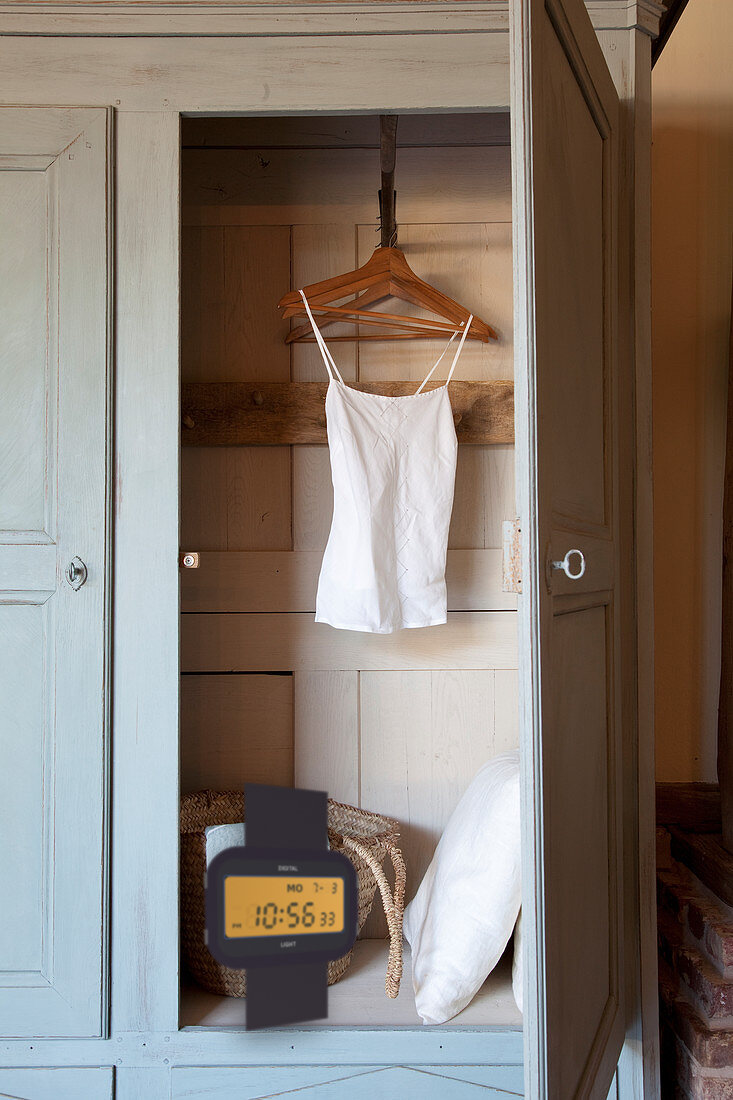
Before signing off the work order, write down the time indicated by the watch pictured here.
10:56:33
